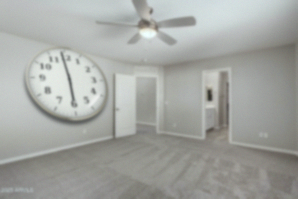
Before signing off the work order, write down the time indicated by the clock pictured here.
5:59
